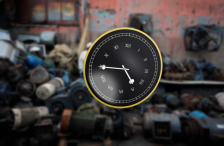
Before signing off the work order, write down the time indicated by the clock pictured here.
4:45
